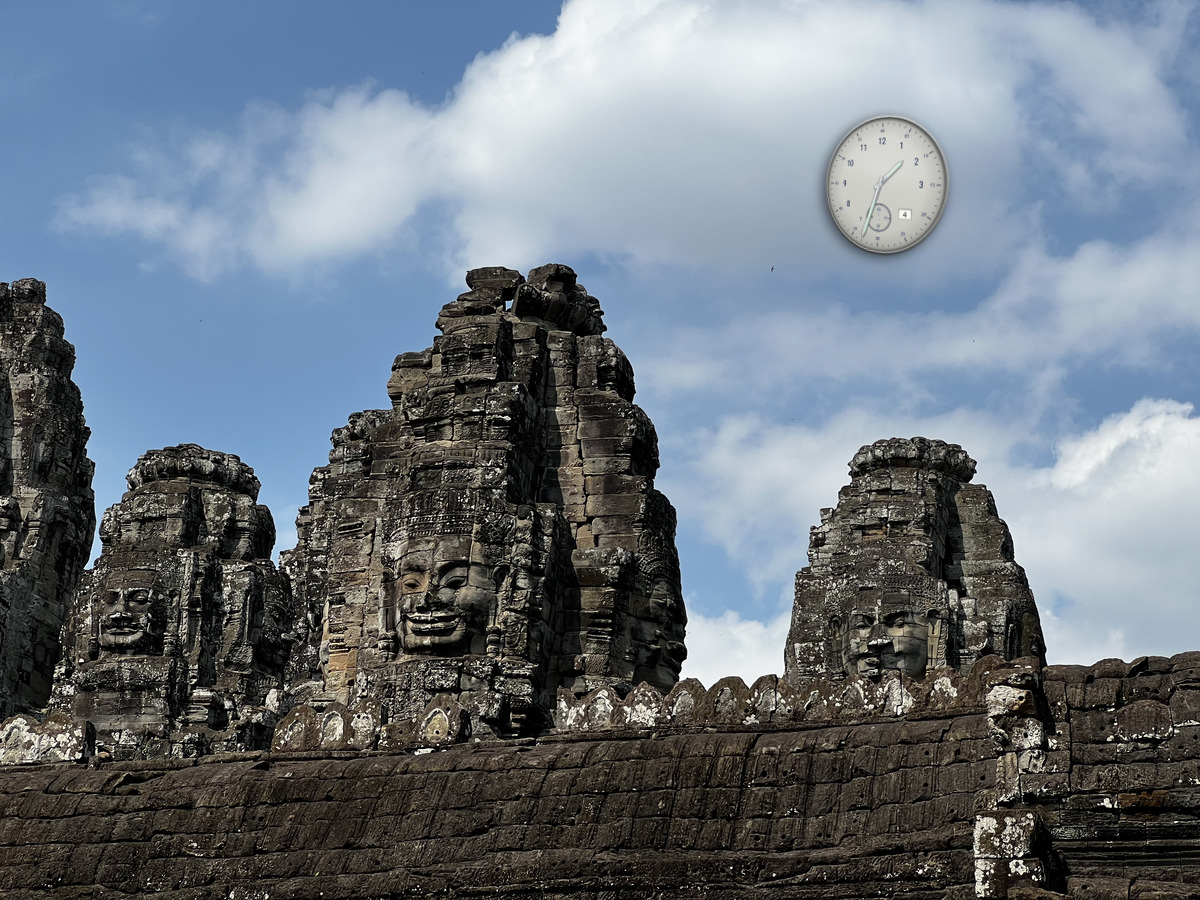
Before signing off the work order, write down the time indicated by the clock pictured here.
1:33
